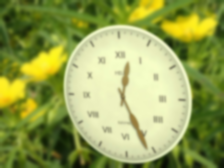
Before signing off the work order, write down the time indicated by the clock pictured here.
12:26
